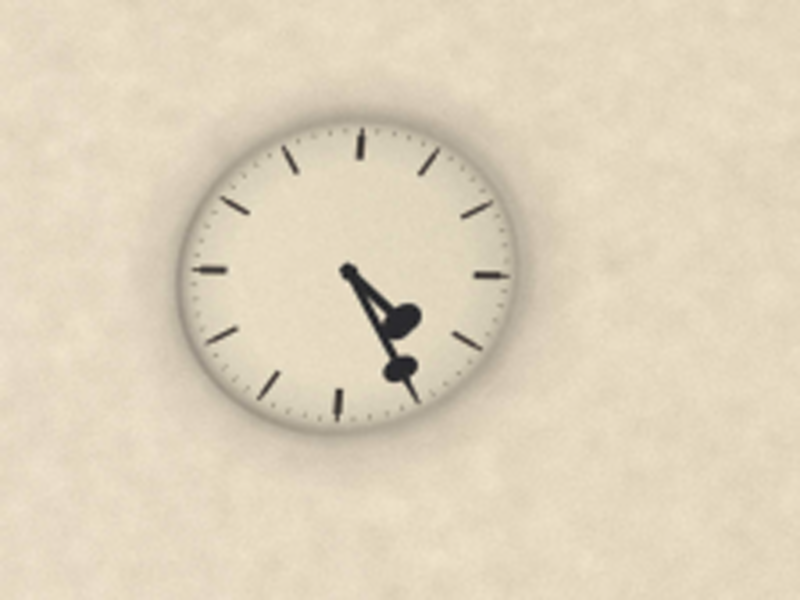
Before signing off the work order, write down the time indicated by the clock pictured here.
4:25
